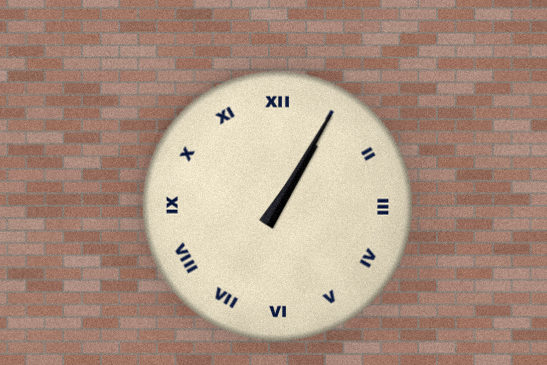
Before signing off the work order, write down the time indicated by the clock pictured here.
1:05
